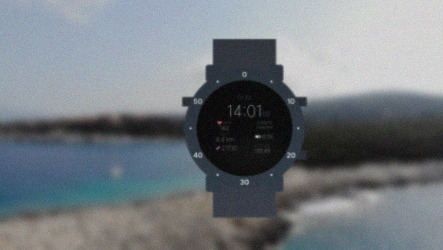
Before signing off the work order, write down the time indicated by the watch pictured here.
14:01
